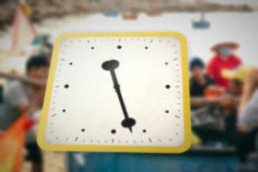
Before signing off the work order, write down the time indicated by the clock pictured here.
11:27
